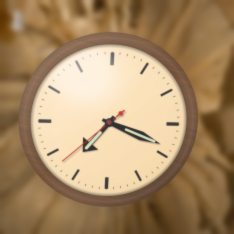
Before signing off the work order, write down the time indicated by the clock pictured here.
7:18:38
